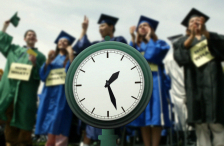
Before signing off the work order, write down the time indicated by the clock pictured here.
1:27
